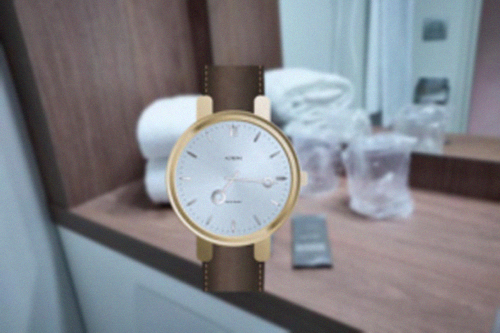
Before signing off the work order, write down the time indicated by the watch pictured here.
7:16
